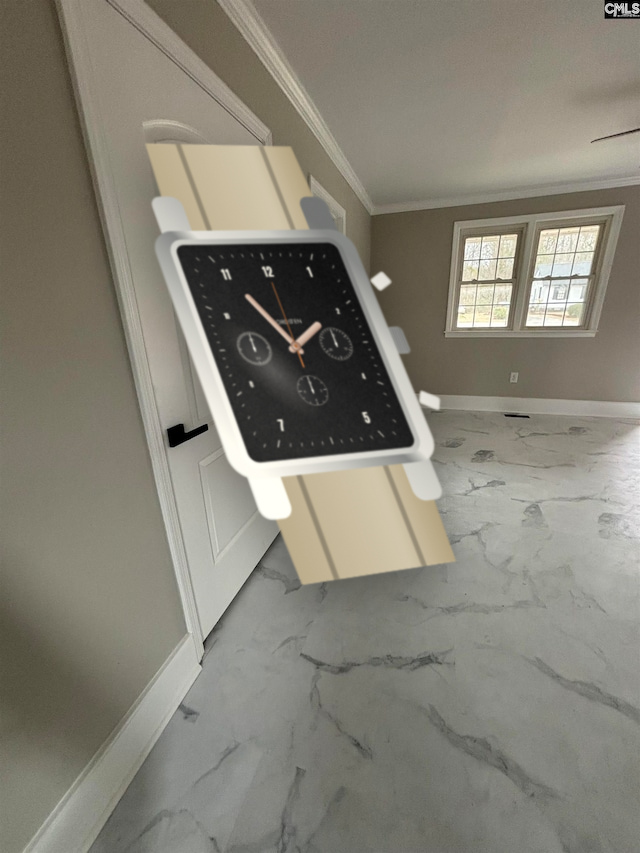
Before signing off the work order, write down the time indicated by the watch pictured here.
1:55
